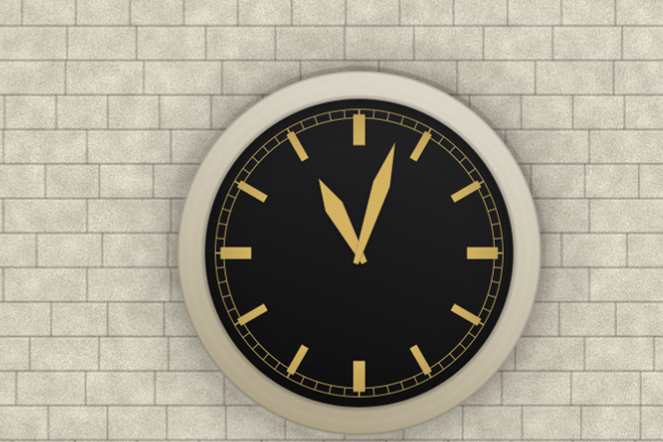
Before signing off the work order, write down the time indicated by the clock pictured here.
11:03
